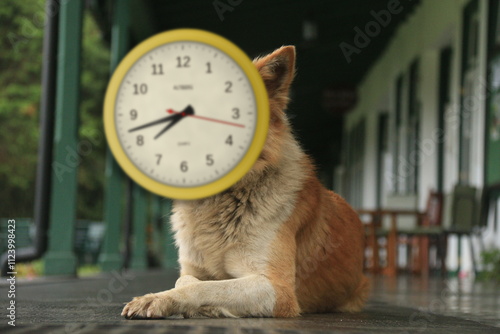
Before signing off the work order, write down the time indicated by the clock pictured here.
7:42:17
